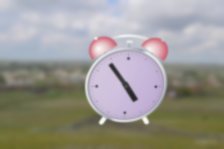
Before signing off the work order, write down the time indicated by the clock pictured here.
4:54
